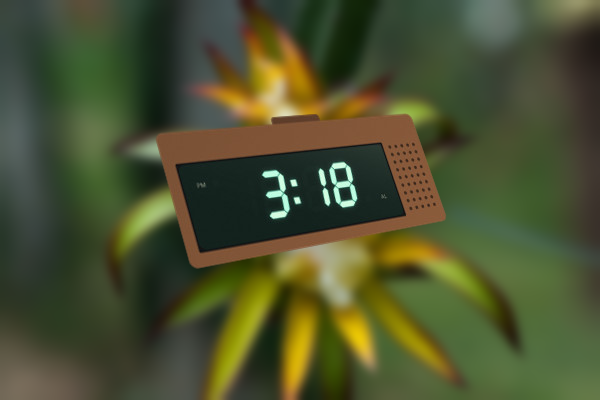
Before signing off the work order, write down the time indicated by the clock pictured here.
3:18
